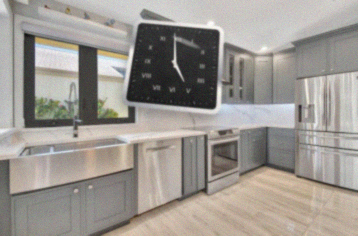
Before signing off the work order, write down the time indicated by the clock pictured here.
4:59
